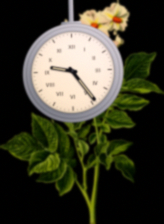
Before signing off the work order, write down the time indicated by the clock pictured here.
9:24
